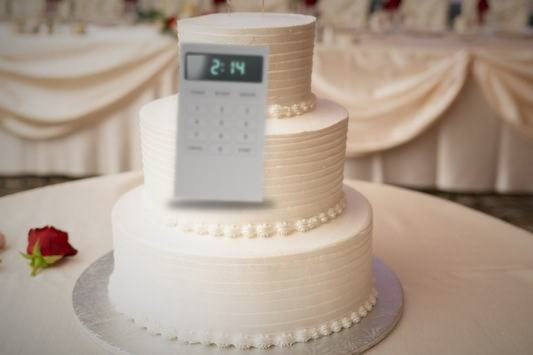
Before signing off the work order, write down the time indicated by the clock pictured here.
2:14
